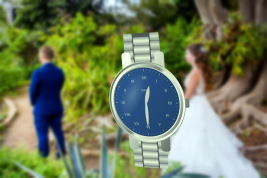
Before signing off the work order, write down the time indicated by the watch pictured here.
12:30
